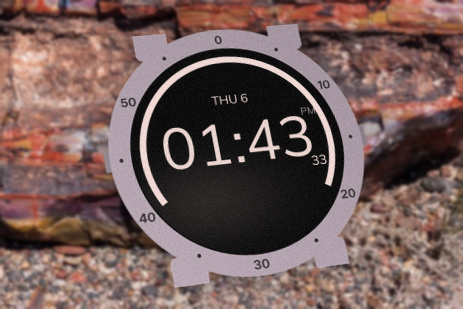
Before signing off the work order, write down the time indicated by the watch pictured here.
1:43:33
